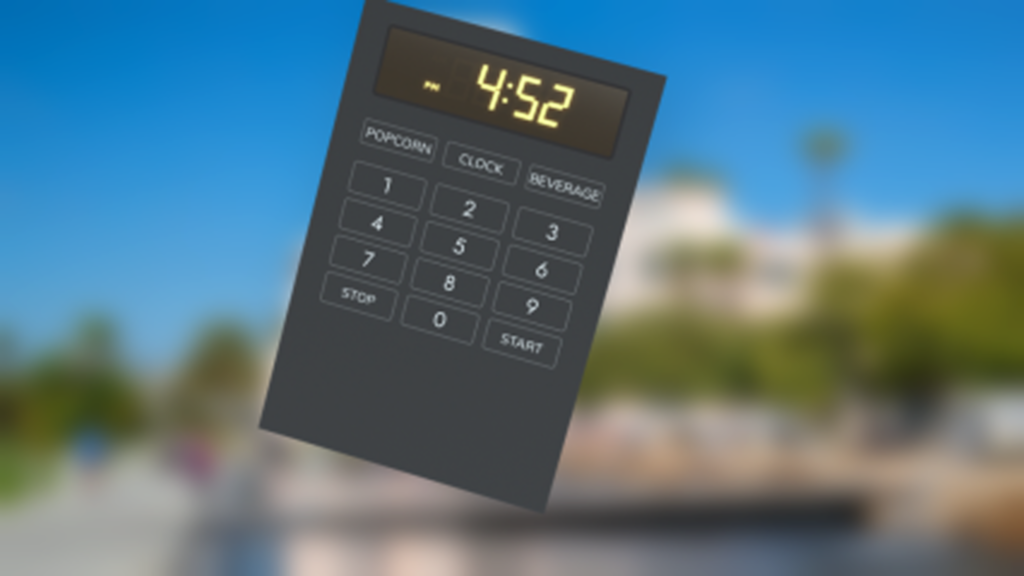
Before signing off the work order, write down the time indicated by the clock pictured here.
4:52
